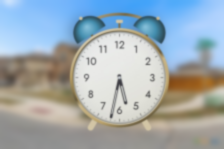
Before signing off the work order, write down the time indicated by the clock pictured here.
5:32
